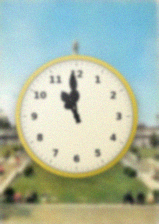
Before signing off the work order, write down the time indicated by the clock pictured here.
10:59
